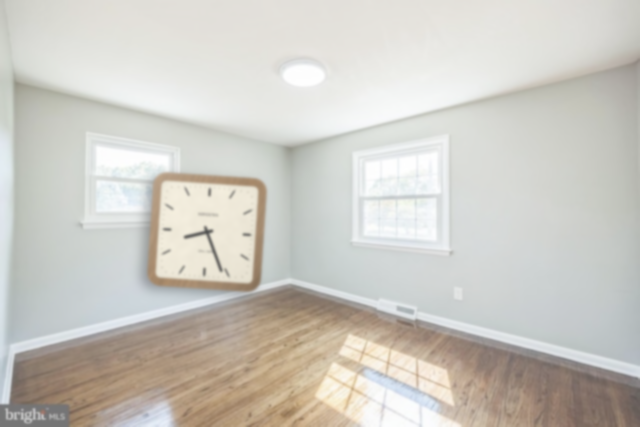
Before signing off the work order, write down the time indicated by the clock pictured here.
8:26
